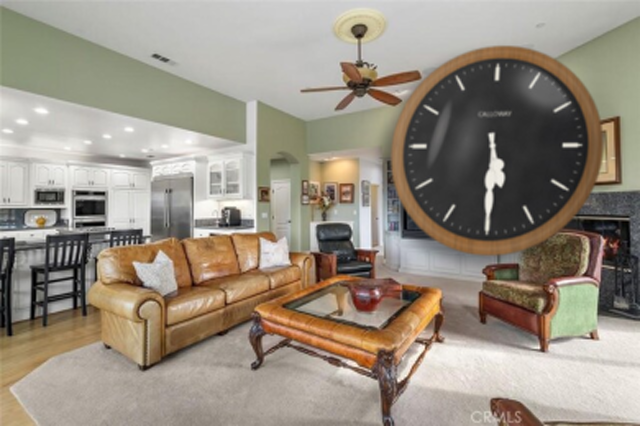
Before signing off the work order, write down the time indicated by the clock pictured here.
5:30
